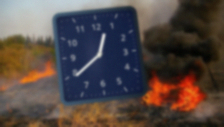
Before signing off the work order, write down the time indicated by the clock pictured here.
12:39
